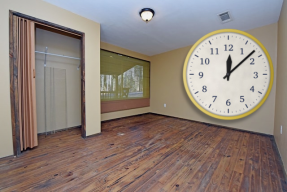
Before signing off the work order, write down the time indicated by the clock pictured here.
12:08
